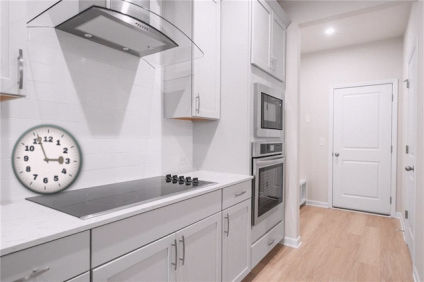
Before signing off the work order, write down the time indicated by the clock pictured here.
2:56
